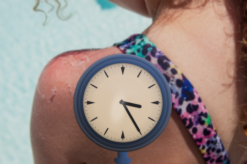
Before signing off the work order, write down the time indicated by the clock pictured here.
3:25
